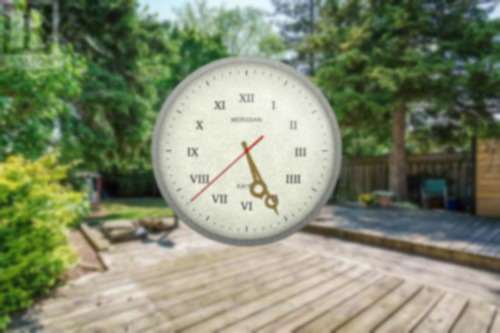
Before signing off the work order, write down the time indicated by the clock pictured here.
5:25:38
